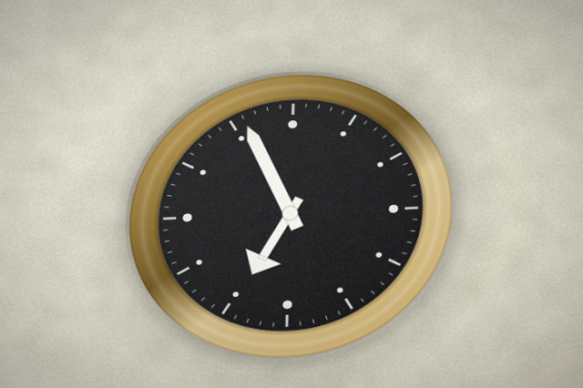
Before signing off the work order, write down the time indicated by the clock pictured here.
6:56
